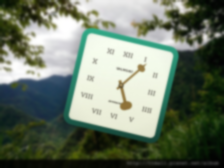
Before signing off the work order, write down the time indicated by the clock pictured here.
5:06
